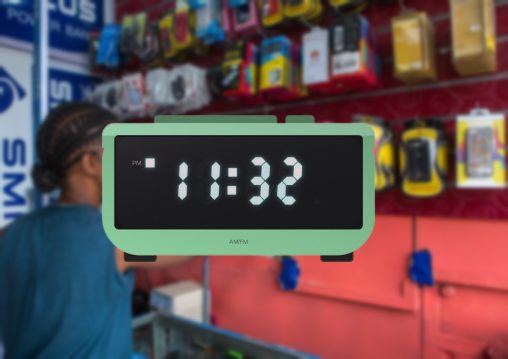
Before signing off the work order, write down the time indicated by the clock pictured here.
11:32
